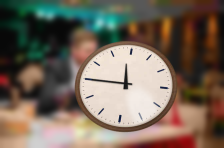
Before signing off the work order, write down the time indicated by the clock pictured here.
11:45
